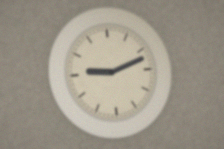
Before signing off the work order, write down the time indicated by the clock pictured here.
9:12
